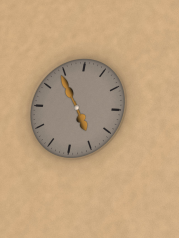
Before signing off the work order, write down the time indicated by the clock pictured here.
4:54
